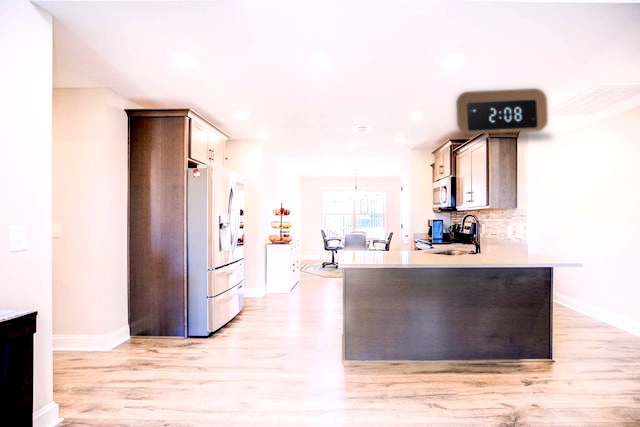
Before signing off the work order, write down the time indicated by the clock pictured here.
2:08
